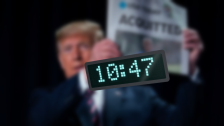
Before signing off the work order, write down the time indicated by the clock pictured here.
10:47
